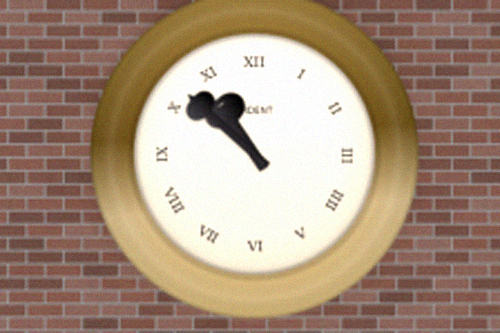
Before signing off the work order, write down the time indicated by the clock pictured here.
10:52
